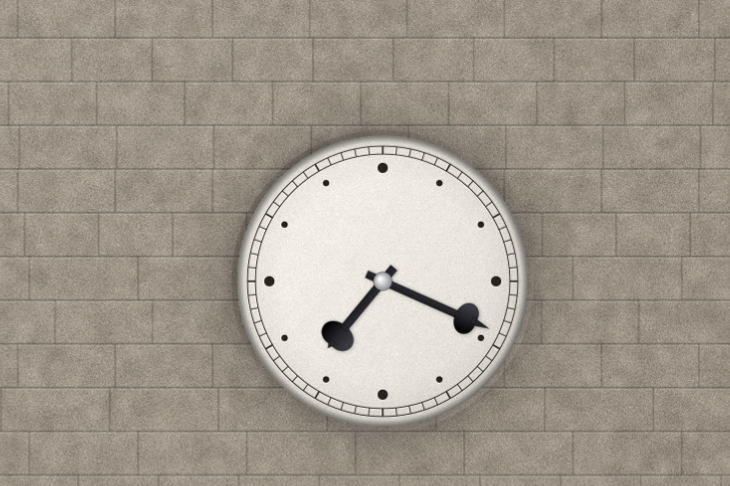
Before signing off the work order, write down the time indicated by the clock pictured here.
7:19
